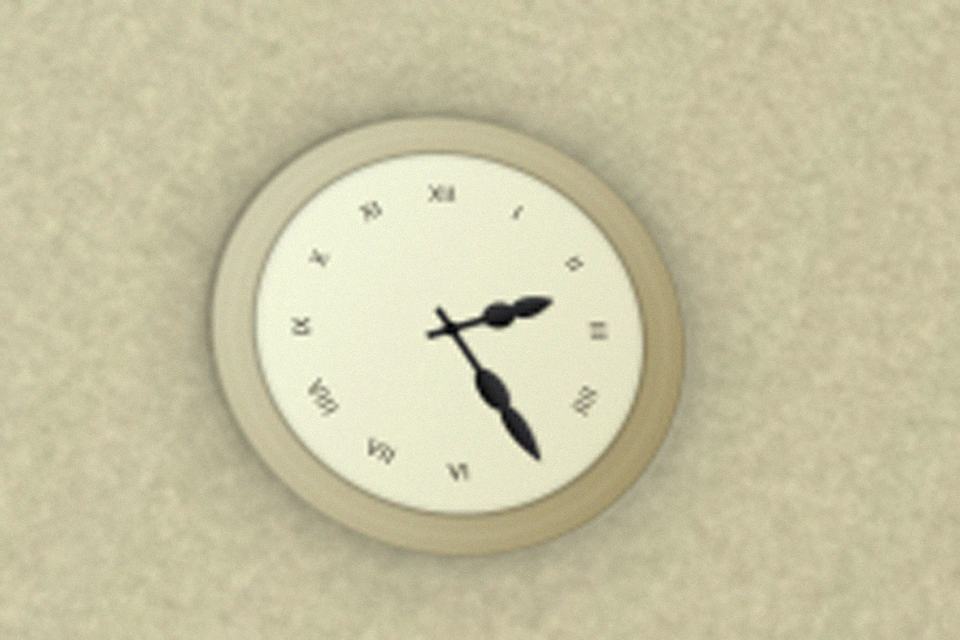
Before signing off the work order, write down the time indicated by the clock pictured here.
2:25
